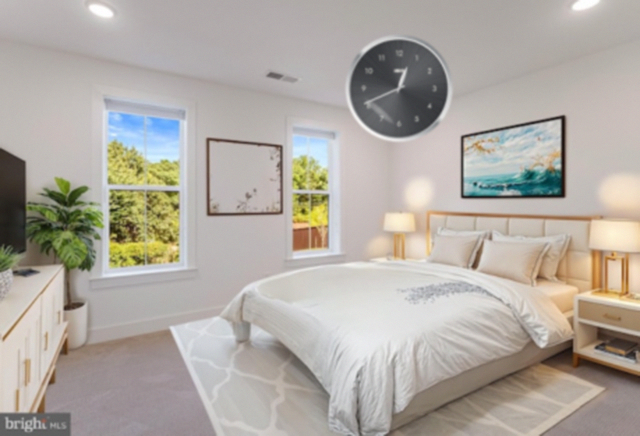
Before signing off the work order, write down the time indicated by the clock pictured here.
12:41
